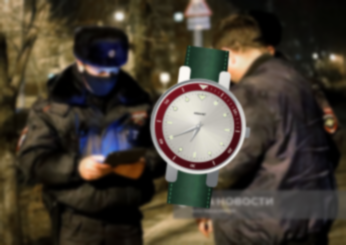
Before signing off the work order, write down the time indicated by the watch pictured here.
6:40
